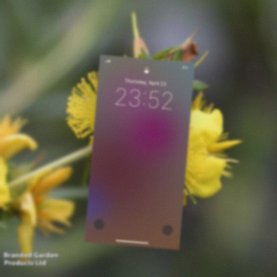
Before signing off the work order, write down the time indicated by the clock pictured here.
23:52
